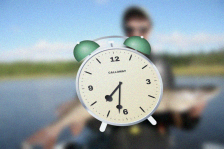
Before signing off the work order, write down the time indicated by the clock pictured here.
7:32
